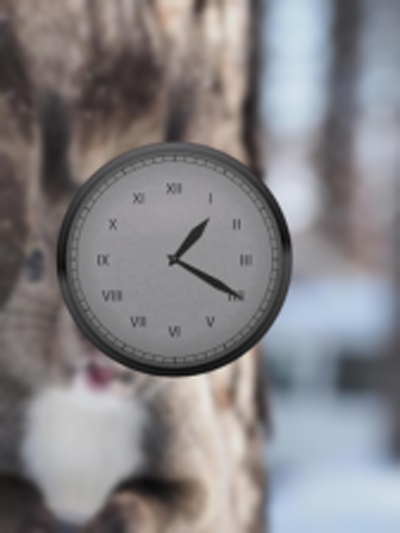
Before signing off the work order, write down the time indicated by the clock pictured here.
1:20
